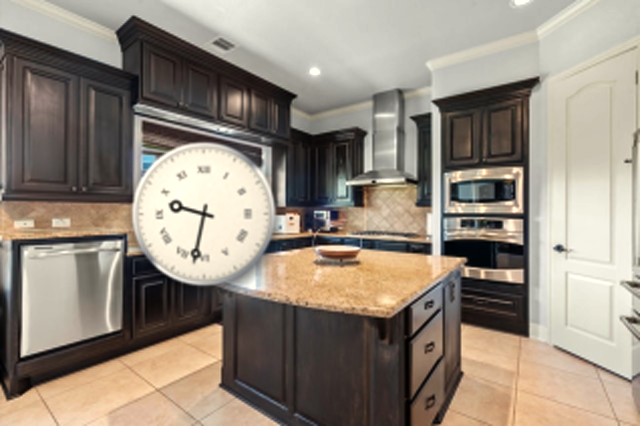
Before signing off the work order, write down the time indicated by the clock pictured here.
9:32
